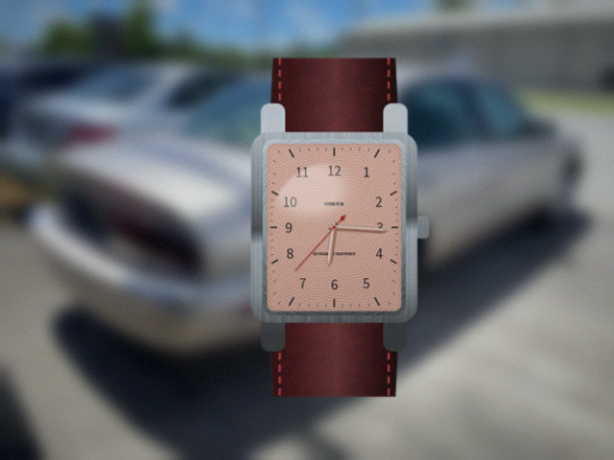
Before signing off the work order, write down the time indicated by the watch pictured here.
6:15:37
